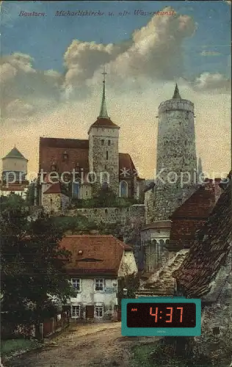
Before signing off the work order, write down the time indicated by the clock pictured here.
4:37
